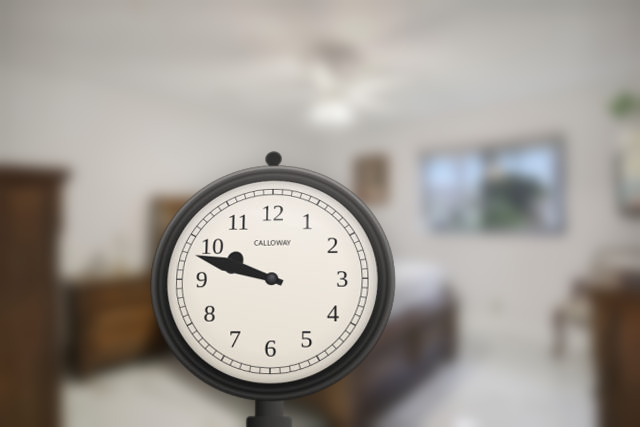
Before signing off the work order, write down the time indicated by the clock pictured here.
9:48
